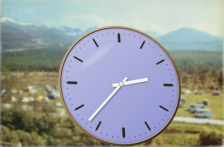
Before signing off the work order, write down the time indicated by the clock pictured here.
2:37
